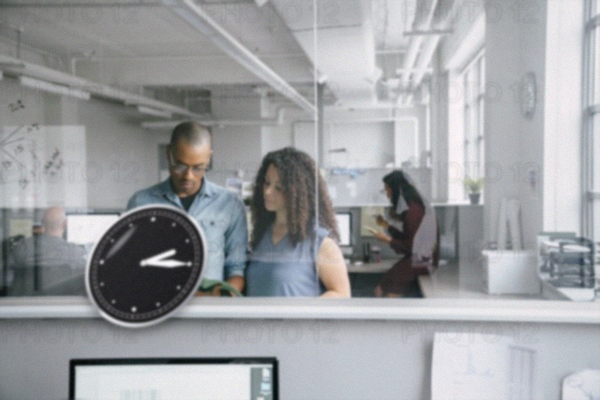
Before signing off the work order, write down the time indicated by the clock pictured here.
2:15
